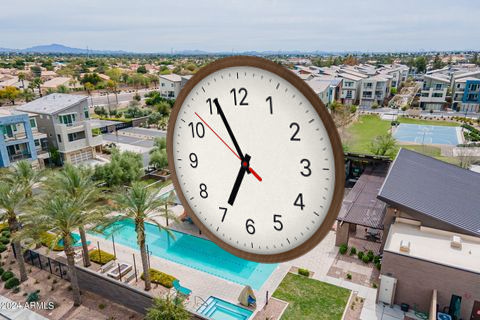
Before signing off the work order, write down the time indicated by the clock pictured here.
6:55:52
